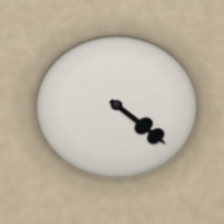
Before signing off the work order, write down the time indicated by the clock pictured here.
4:22
